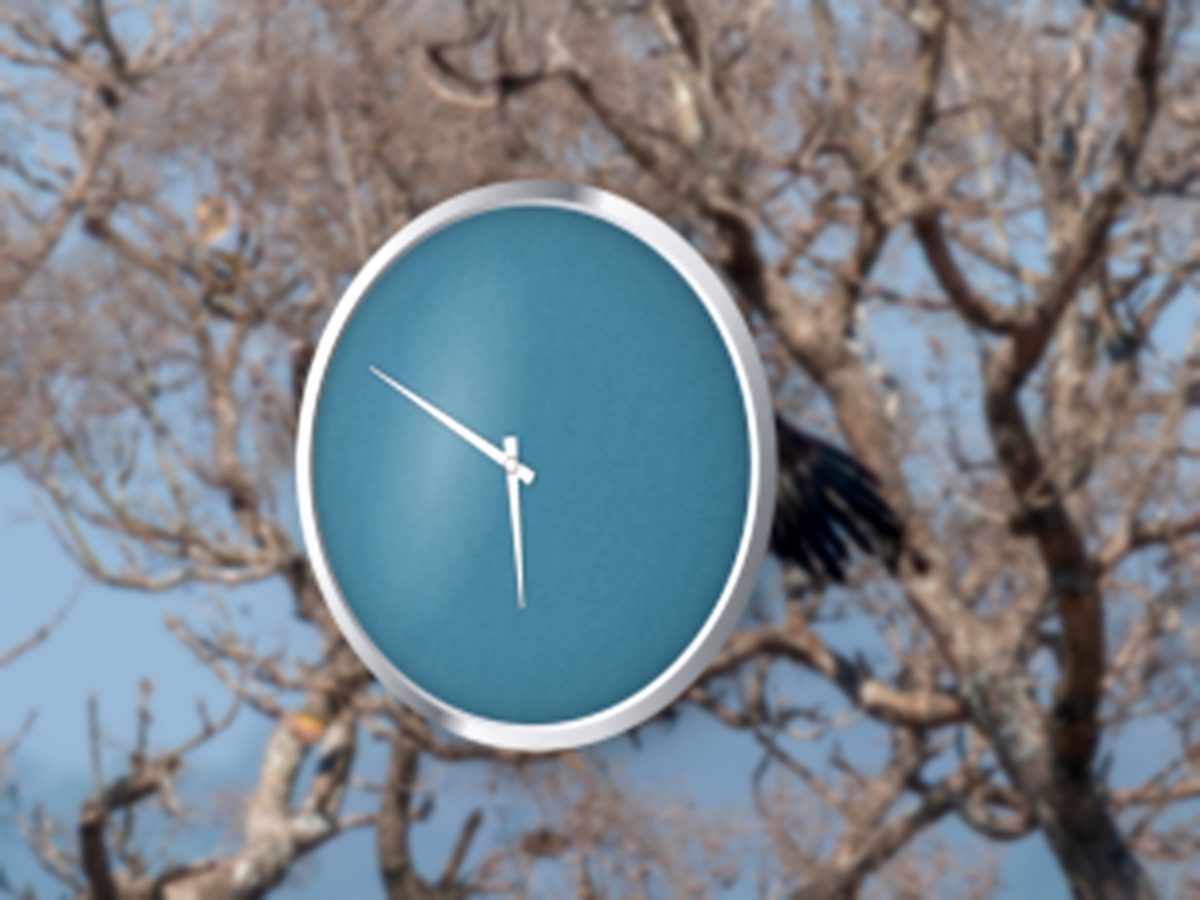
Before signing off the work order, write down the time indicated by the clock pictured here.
5:50
